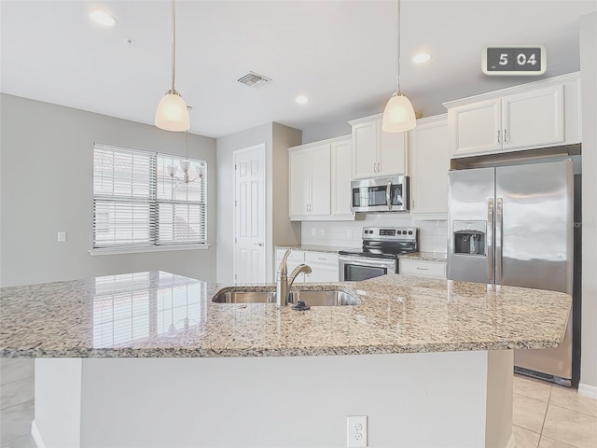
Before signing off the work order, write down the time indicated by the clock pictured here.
5:04
